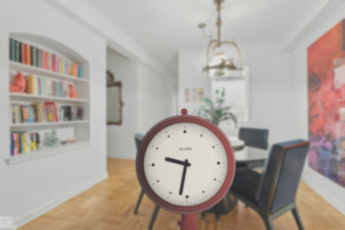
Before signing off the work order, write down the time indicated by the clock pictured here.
9:32
